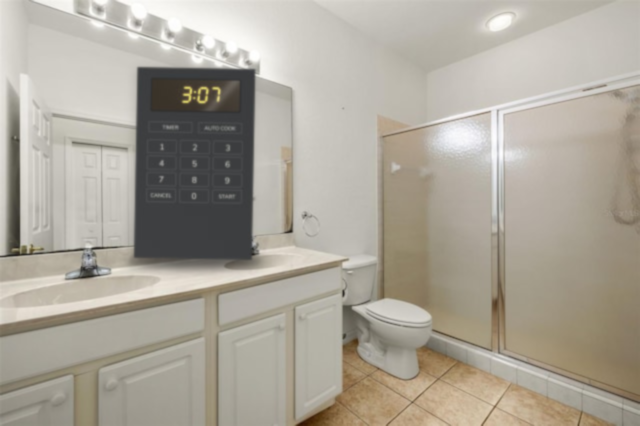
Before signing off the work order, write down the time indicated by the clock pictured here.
3:07
